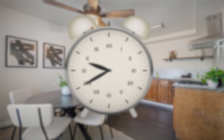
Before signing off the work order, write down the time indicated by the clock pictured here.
9:40
